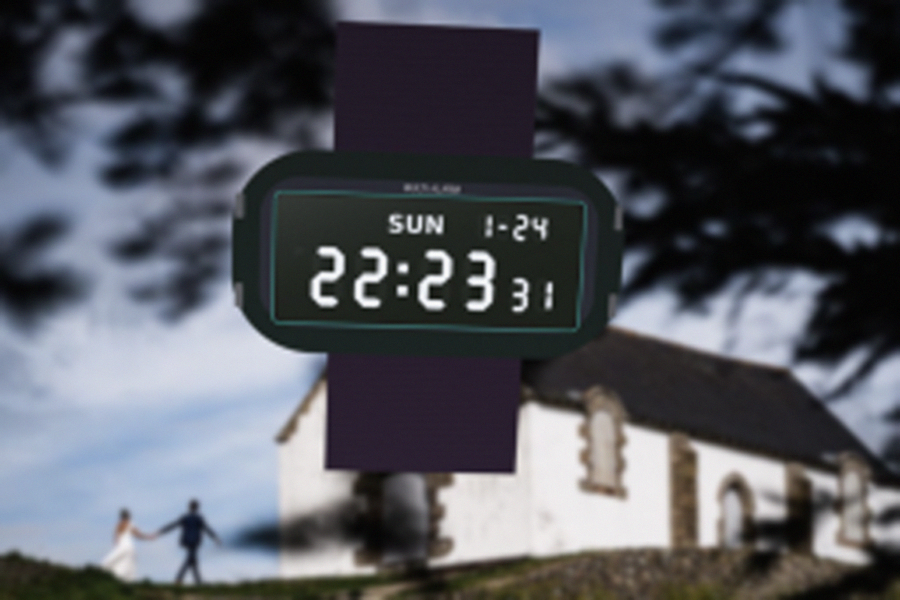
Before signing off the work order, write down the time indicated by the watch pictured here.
22:23:31
